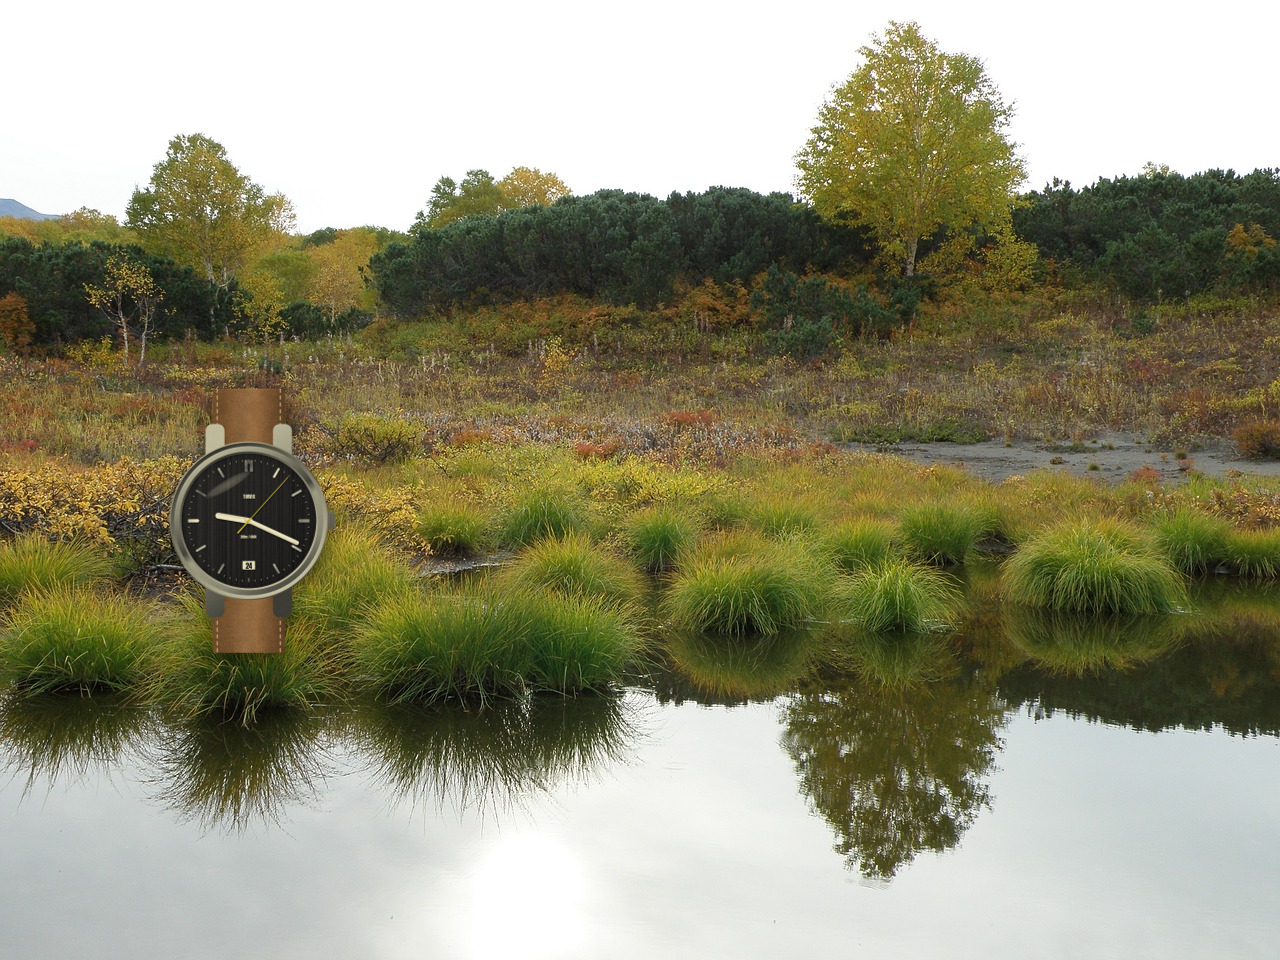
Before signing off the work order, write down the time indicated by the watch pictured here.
9:19:07
